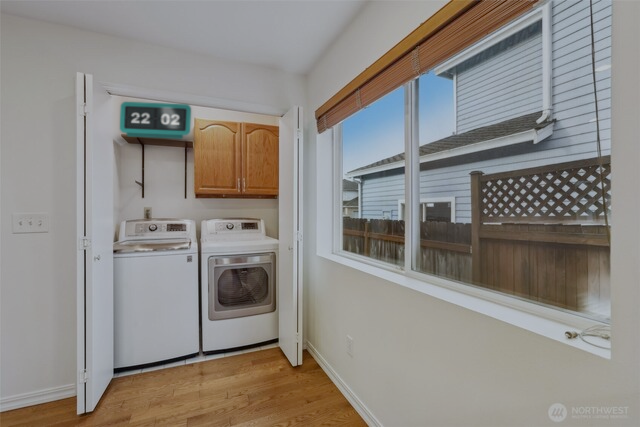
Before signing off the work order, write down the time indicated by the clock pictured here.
22:02
